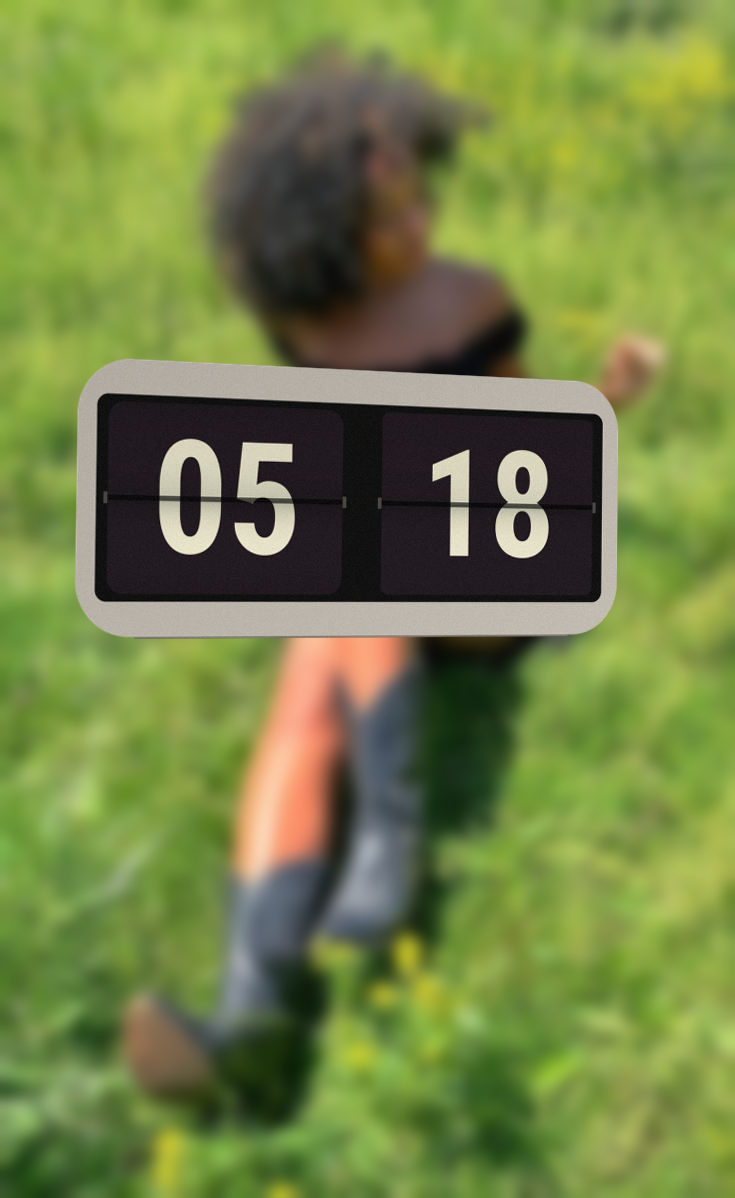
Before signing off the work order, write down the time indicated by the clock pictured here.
5:18
